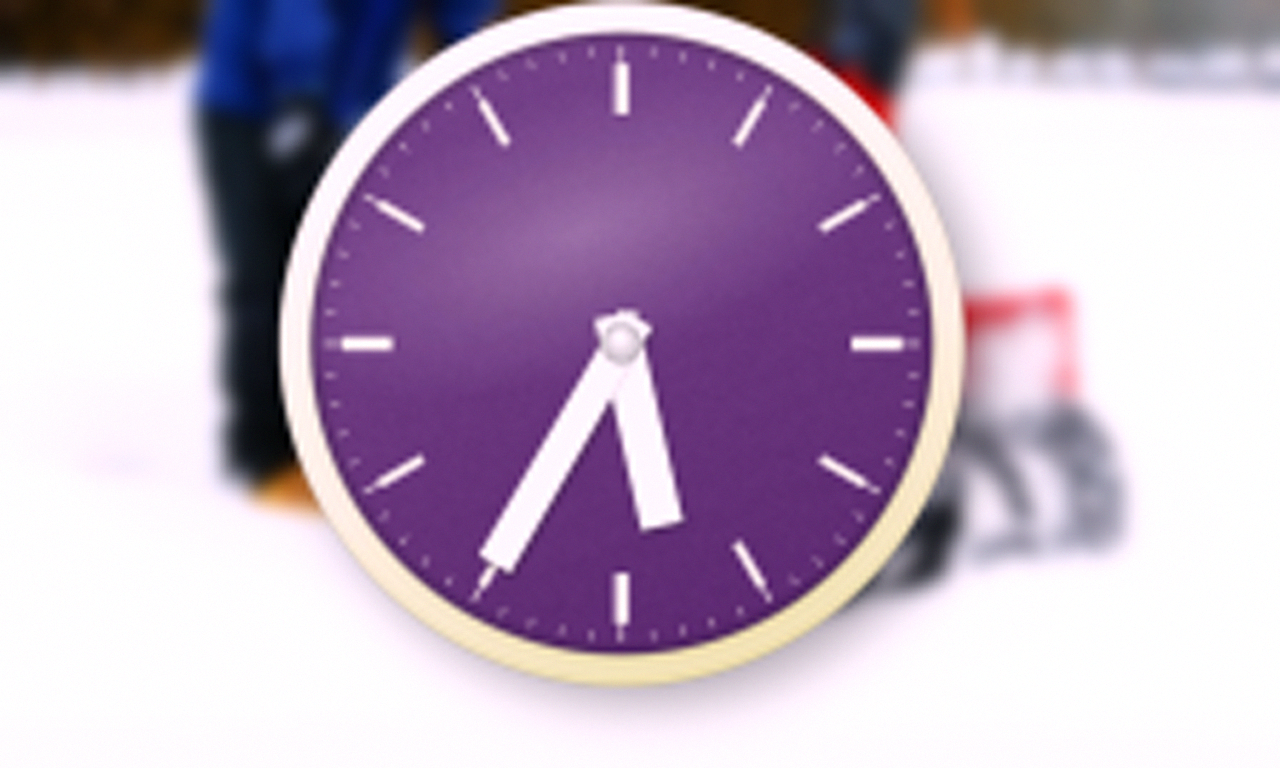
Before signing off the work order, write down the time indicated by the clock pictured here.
5:35
